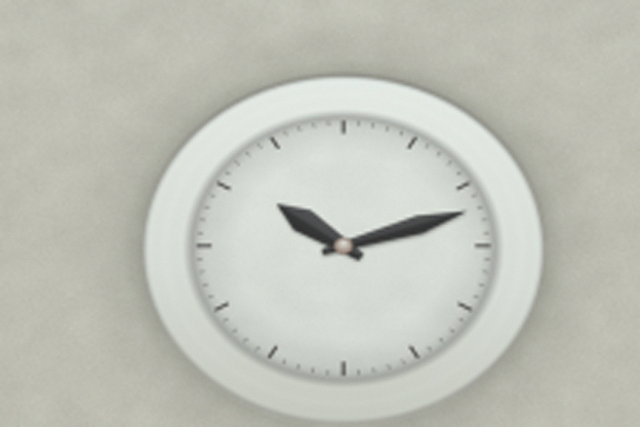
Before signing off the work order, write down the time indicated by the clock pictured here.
10:12
